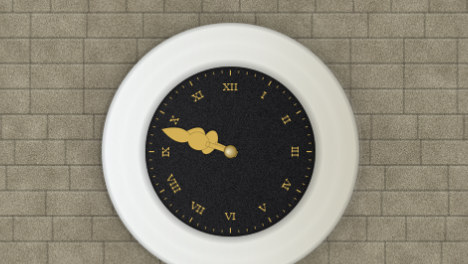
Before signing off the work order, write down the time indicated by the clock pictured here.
9:48
